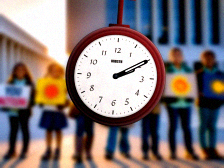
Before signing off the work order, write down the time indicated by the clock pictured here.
2:10
